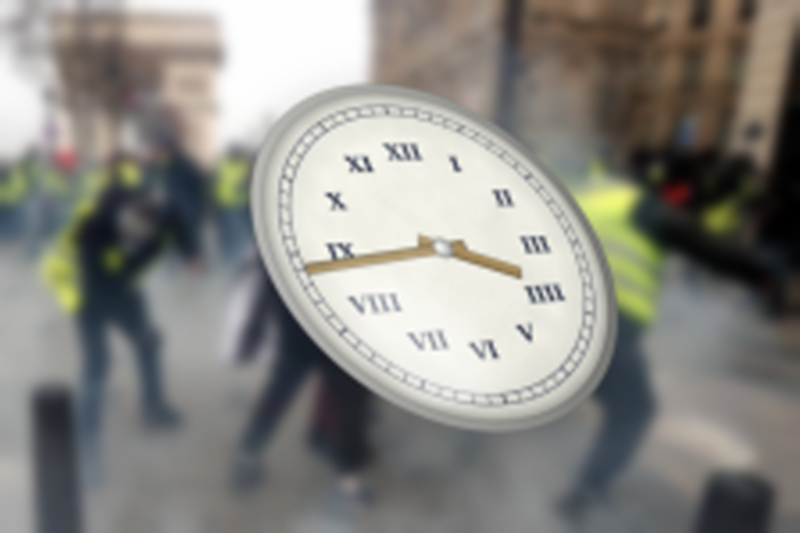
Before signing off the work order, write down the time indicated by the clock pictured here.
3:44
